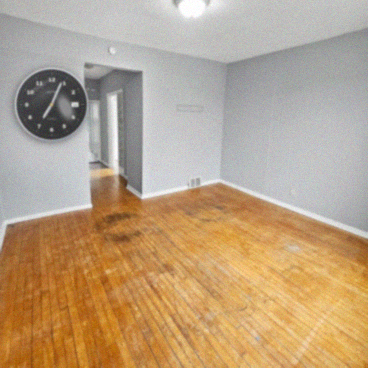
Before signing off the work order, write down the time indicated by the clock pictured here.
7:04
